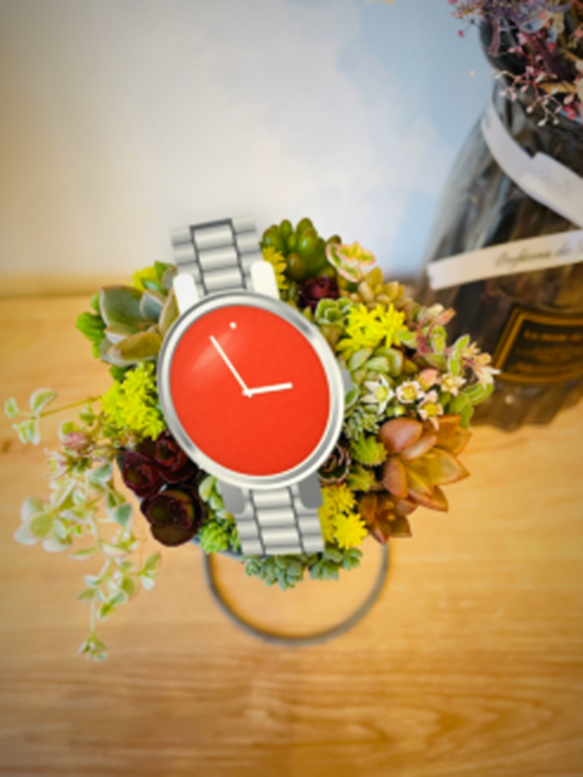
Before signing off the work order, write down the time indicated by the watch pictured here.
2:56
